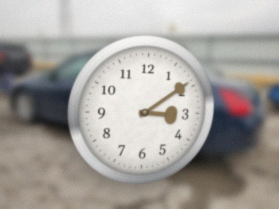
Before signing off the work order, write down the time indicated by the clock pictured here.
3:09
